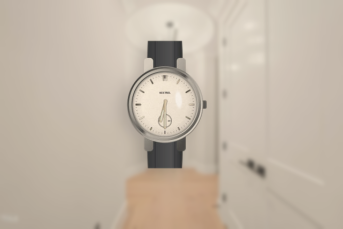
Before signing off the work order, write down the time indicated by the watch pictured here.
6:30
